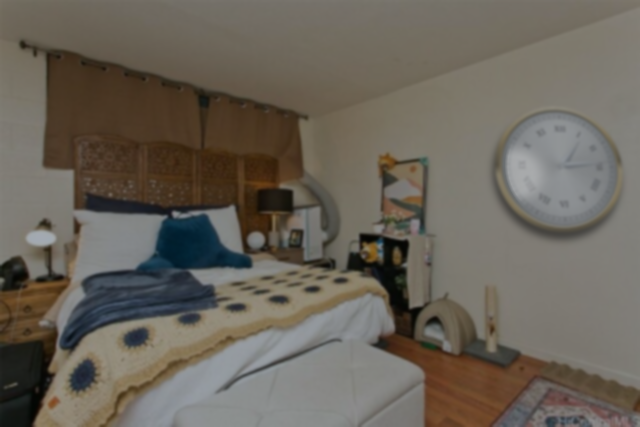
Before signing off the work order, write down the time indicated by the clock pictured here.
1:14
